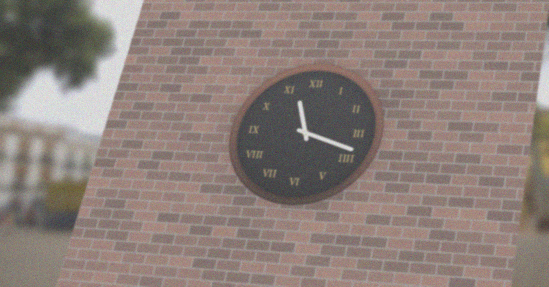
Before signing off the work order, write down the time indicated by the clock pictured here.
11:18
